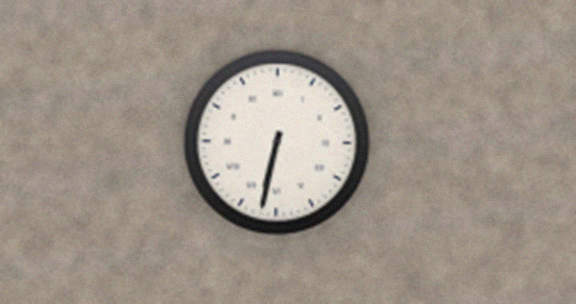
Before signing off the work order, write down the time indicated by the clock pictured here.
6:32
